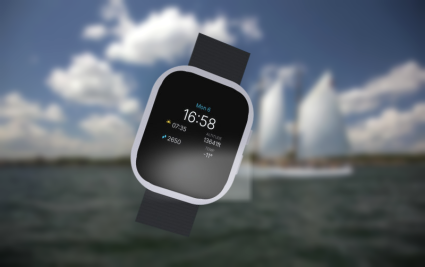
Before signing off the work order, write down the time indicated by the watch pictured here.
16:58
